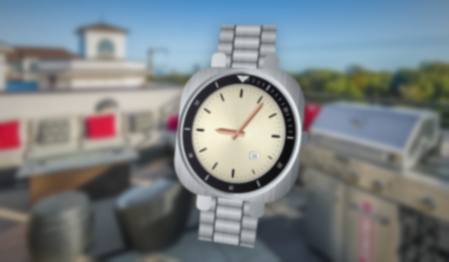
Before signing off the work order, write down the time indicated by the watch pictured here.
9:06
